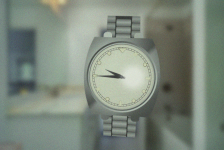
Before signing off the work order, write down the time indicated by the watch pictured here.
9:45
